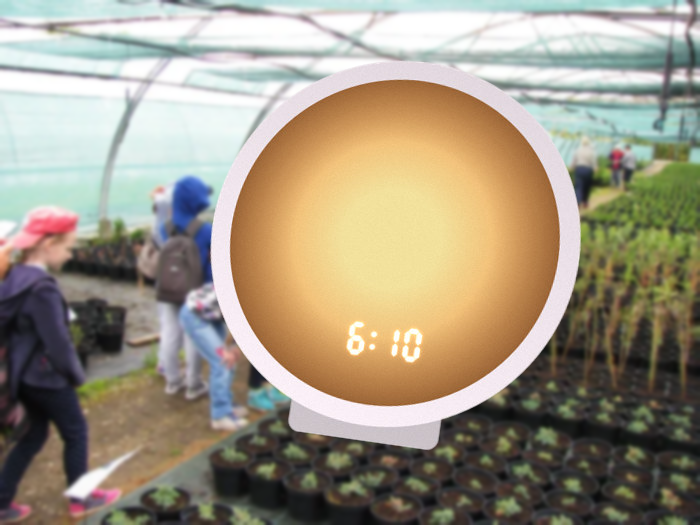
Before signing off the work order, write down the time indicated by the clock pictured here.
6:10
